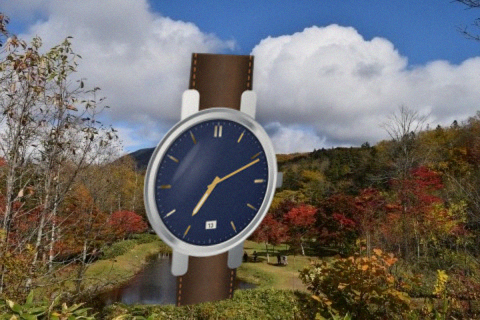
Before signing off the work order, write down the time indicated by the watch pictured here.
7:11
